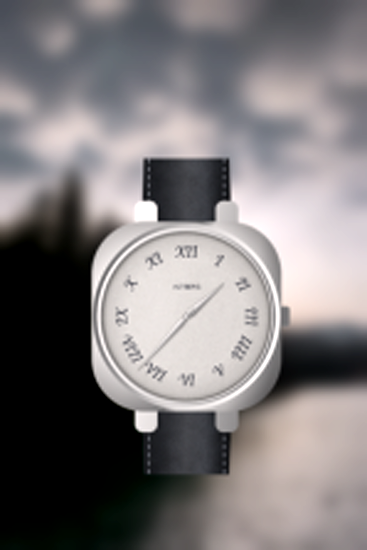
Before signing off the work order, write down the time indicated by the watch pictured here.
1:37
